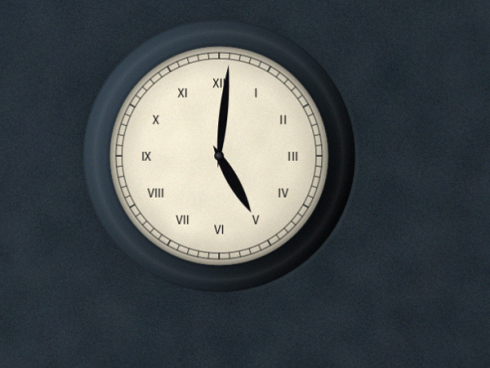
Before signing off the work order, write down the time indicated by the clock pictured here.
5:01
